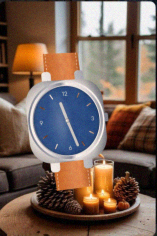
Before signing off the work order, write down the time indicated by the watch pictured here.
11:27
